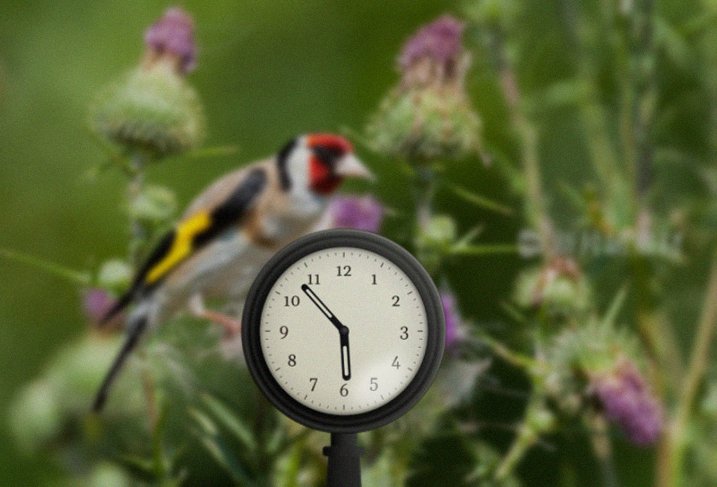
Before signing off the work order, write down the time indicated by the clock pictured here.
5:53
